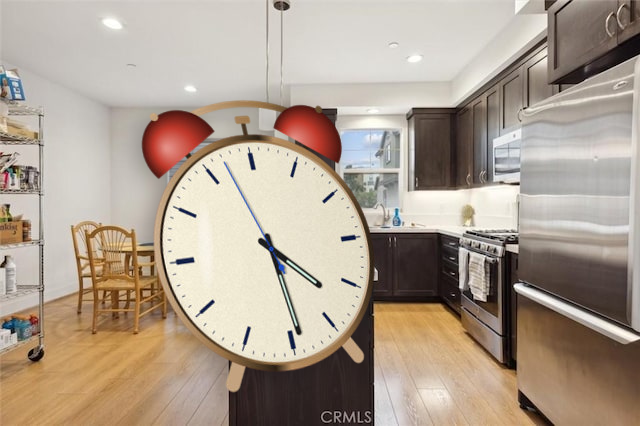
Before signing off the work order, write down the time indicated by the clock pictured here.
4:28:57
